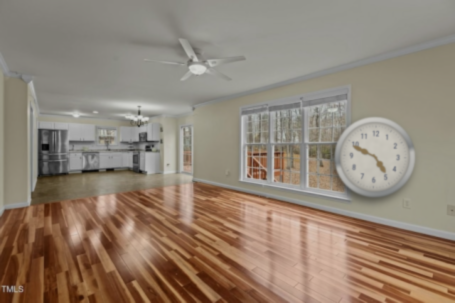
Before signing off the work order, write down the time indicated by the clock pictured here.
4:49
